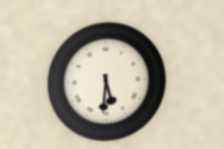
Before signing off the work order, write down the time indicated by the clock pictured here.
5:31
